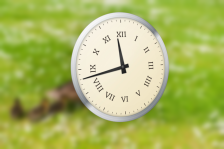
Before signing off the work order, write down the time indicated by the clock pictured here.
11:43
